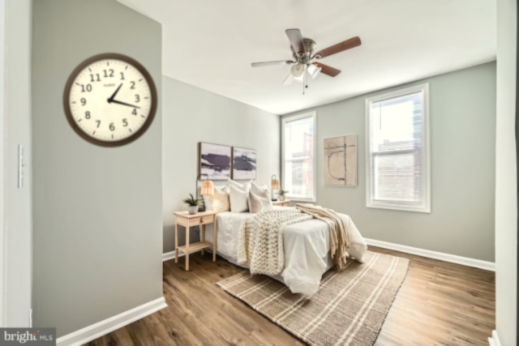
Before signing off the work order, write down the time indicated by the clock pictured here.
1:18
